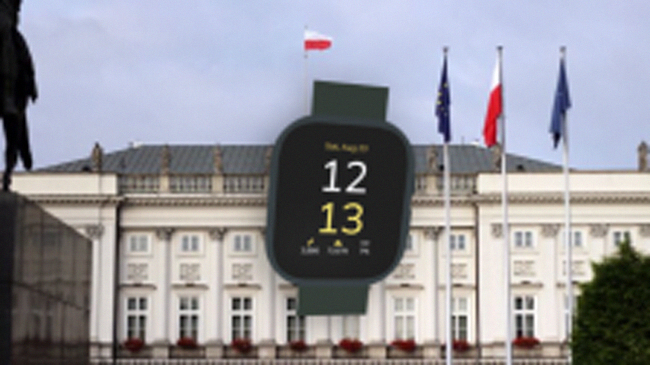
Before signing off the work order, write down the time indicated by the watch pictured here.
12:13
